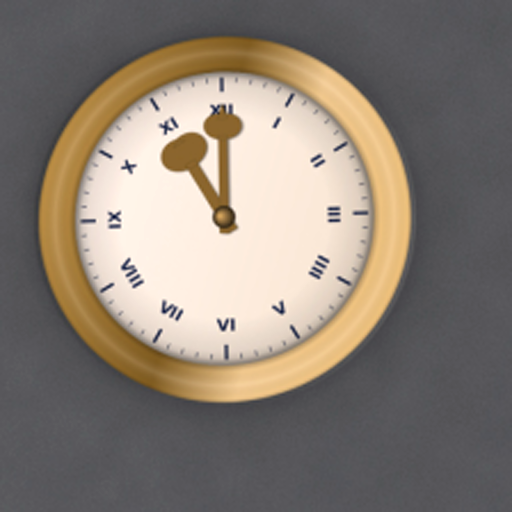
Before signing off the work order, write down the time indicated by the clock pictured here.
11:00
